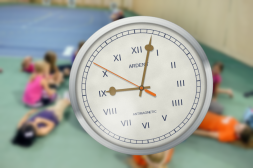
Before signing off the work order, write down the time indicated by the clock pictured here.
9:02:51
